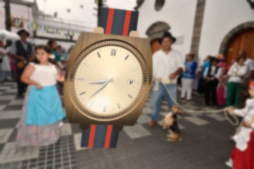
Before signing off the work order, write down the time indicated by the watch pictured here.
8:37
